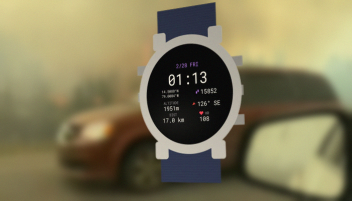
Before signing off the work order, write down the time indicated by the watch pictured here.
1:13
